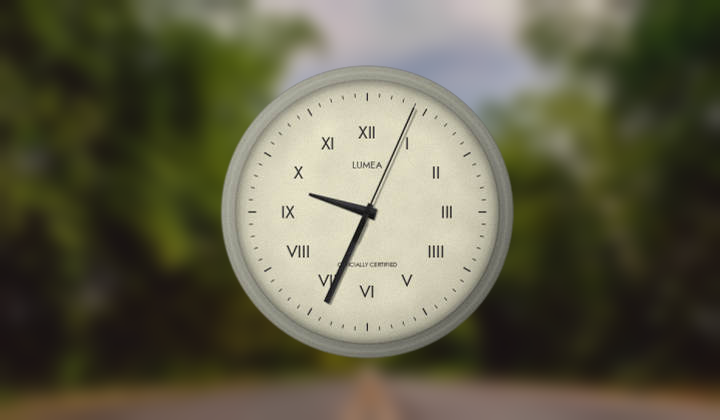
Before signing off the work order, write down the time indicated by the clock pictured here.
9:34:04
